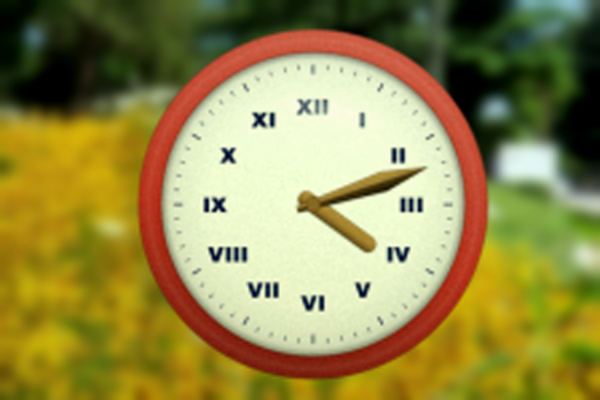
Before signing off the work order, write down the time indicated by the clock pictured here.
4:12
